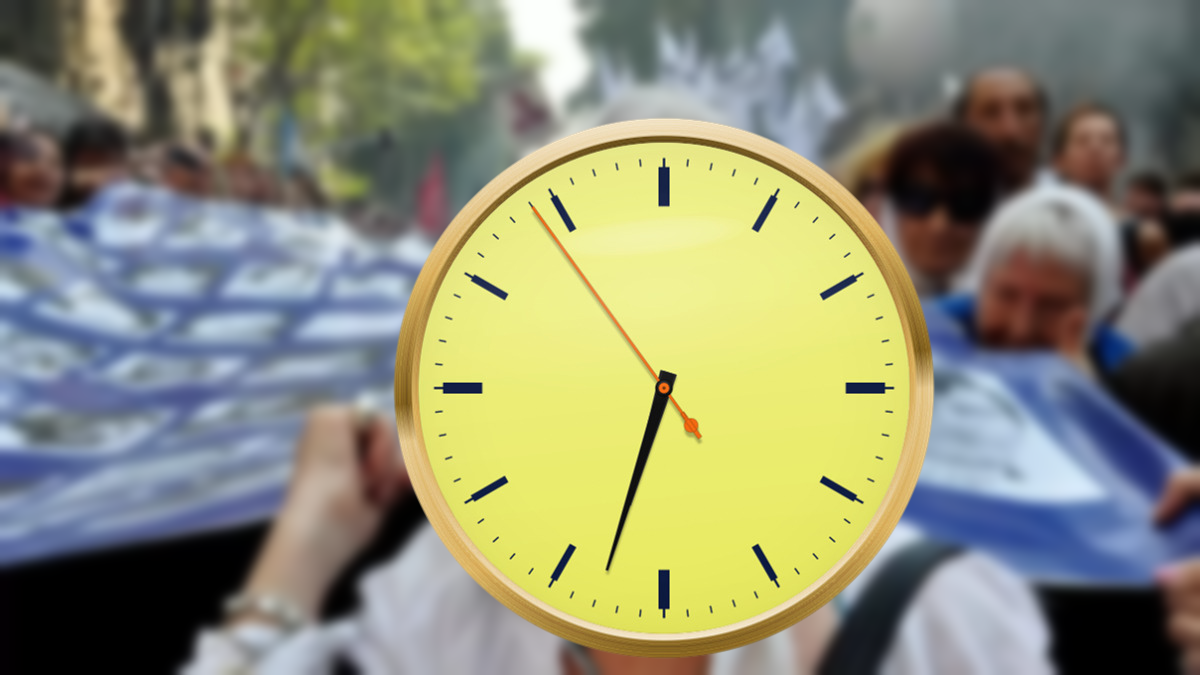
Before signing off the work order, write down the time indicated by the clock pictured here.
6:32:54
